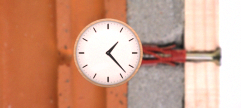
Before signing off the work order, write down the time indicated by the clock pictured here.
1:23
